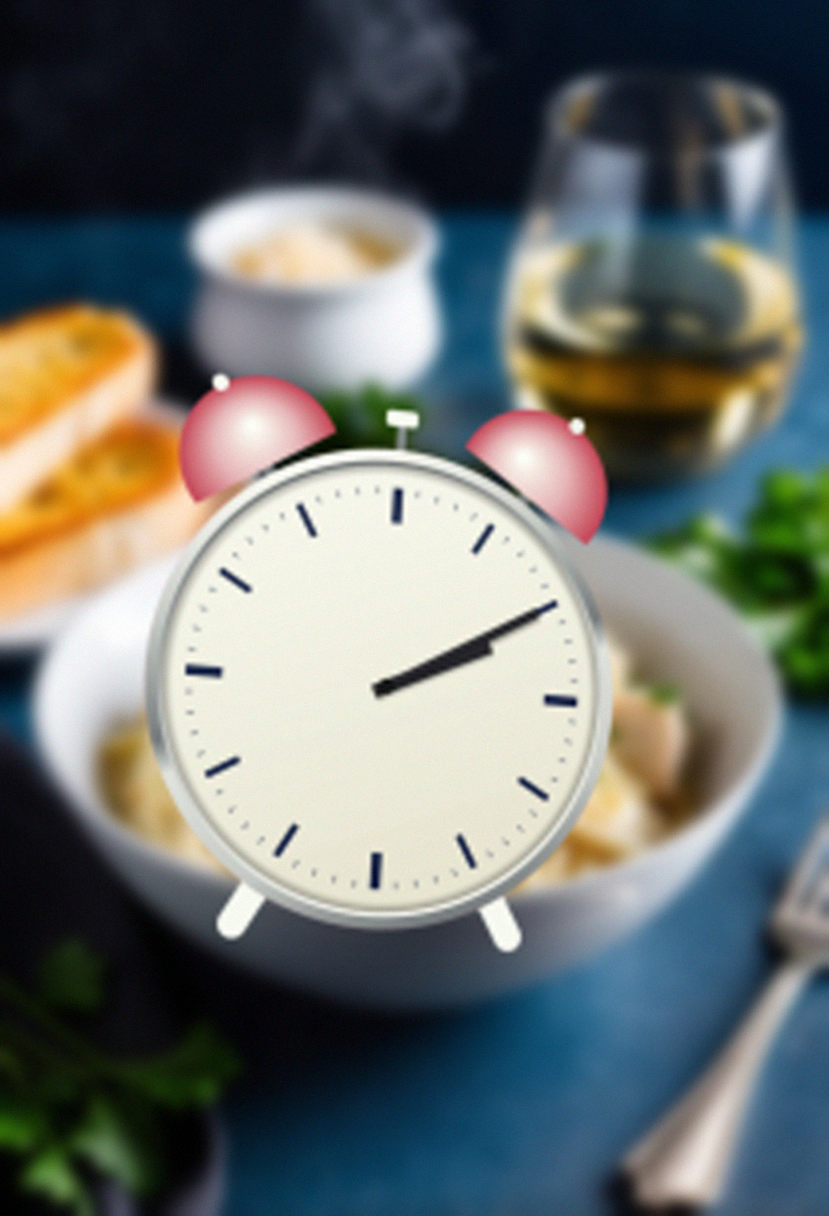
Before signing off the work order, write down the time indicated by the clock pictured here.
2:10
